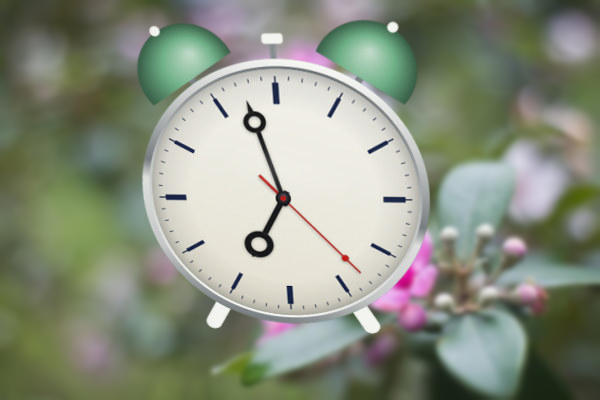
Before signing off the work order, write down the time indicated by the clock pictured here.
6:57:23
